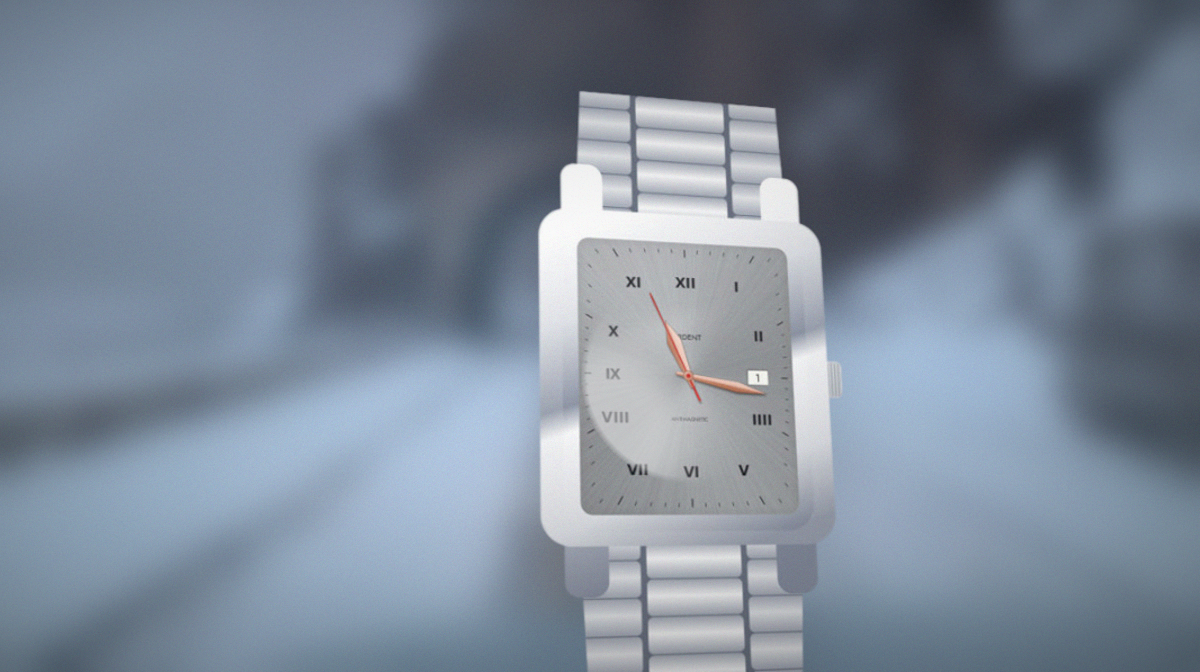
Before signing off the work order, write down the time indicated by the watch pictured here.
11:16:56
